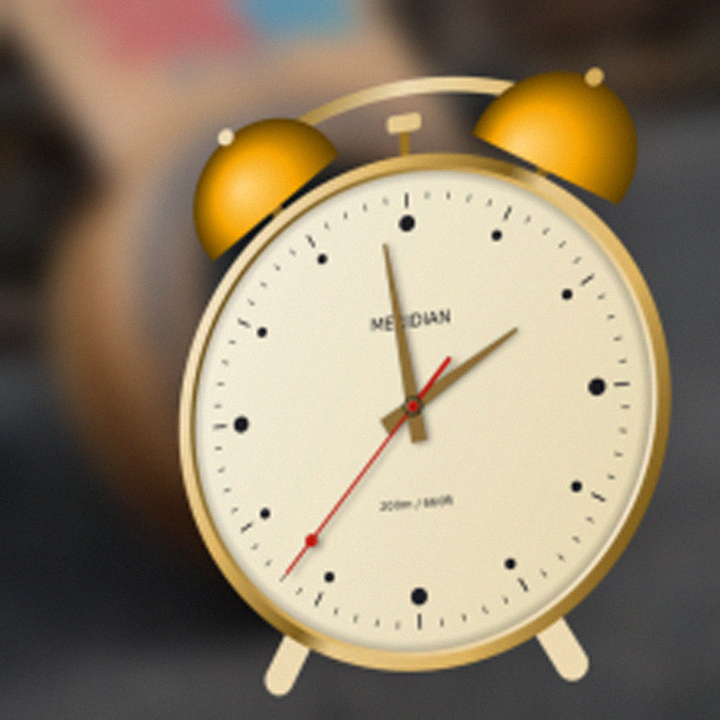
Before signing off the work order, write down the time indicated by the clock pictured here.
1:58:37
